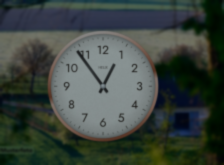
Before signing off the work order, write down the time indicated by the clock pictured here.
12:54
